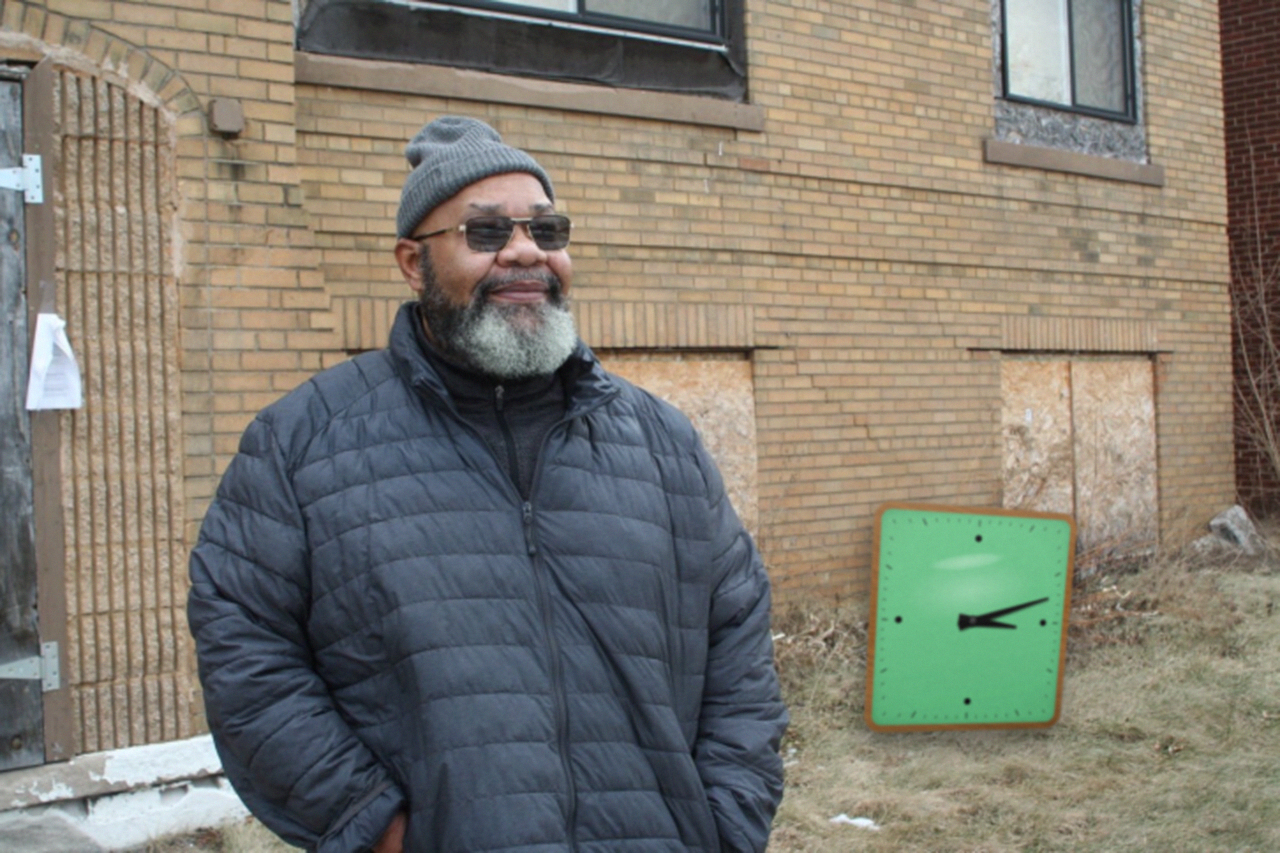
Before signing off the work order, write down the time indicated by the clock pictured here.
3:12
